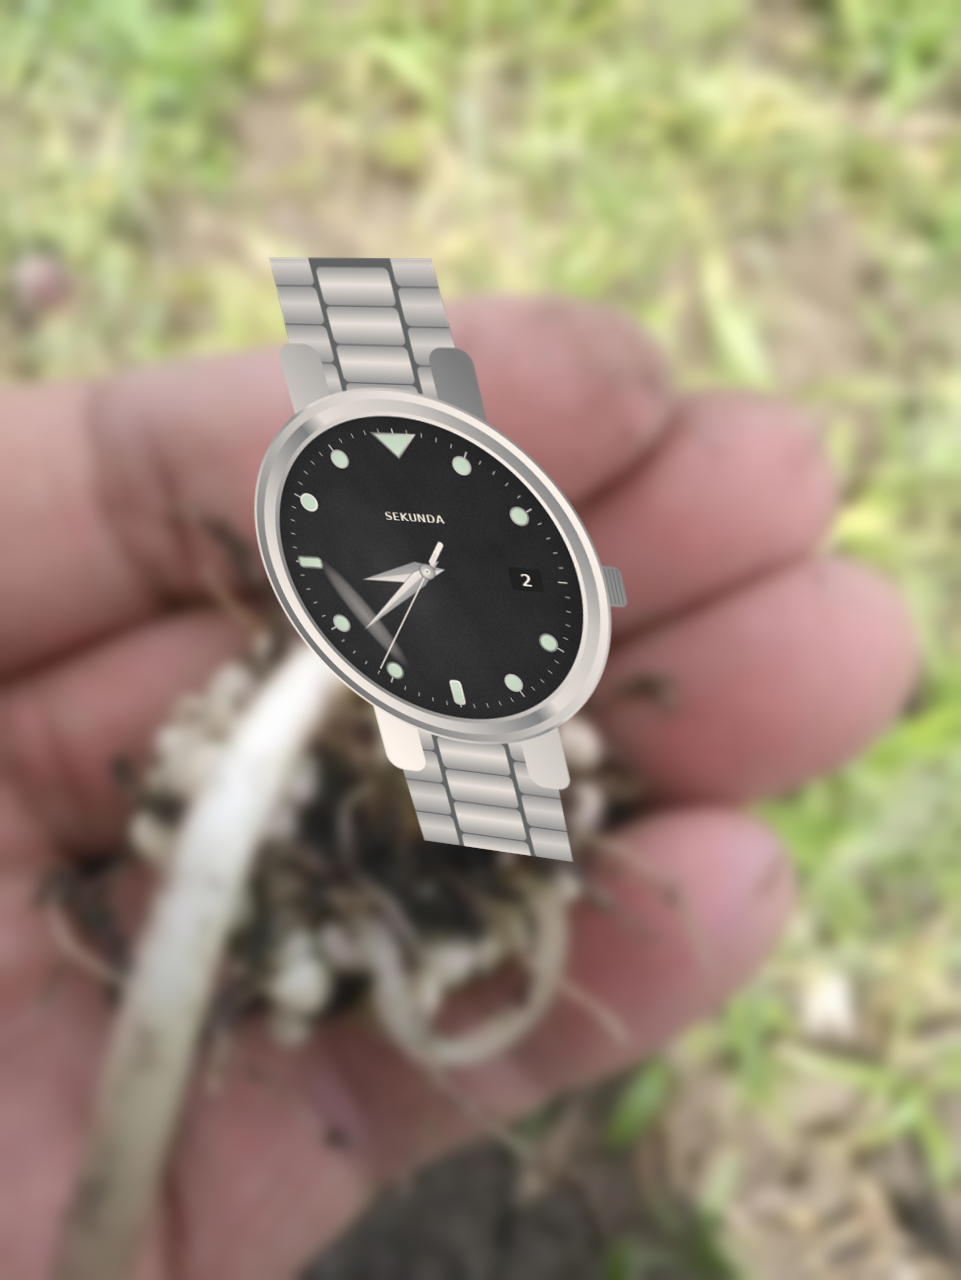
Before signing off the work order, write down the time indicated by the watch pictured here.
8:38:36
